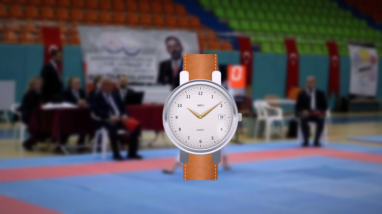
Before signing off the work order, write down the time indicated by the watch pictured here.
10:09
